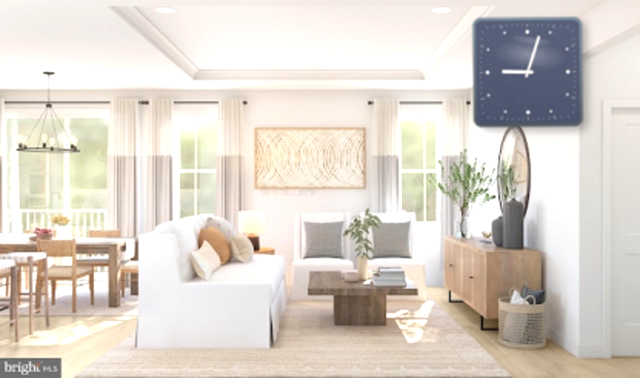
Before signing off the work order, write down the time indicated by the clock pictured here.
9:03
